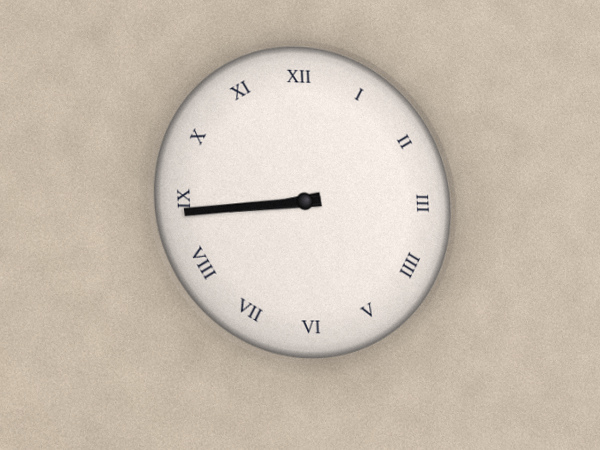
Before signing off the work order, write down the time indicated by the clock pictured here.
8:44
